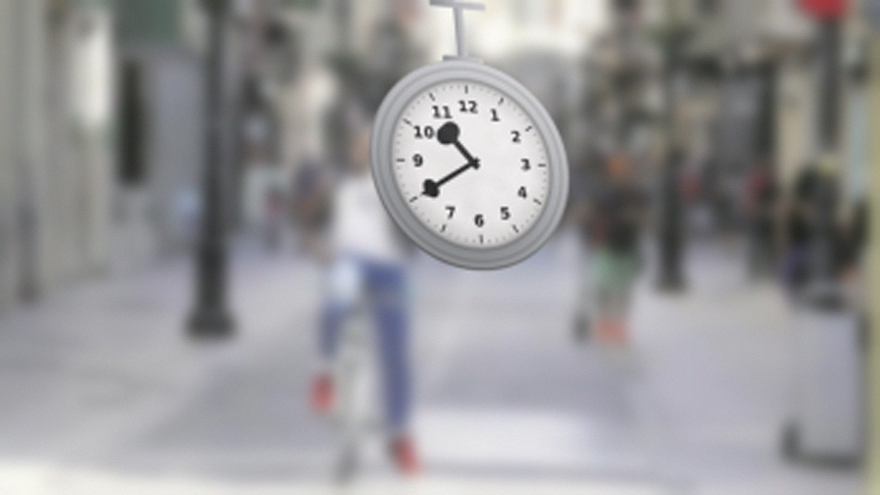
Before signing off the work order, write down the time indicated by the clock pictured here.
10:40
